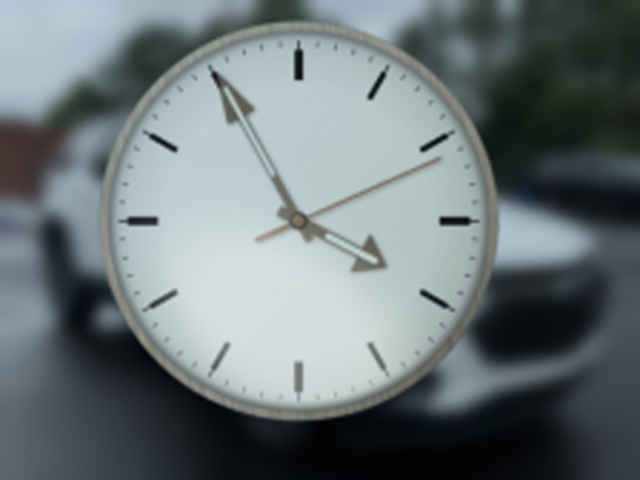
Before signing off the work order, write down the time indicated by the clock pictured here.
3:55:11
